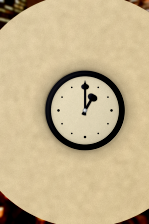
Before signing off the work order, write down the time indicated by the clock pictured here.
1:00
